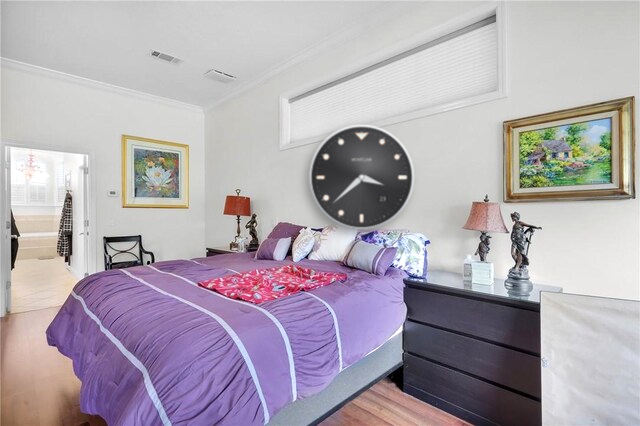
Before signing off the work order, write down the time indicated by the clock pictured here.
3:38
